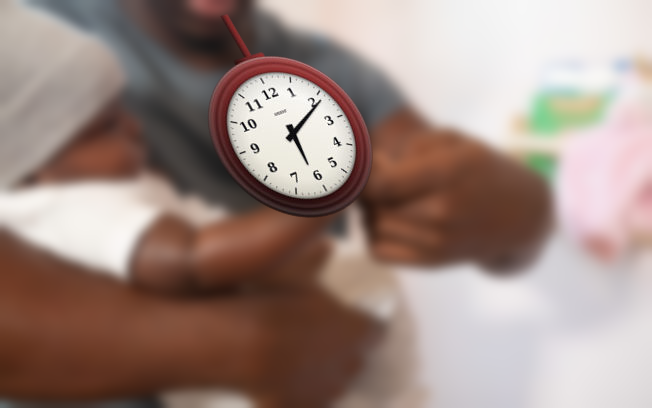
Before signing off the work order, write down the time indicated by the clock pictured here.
6:11
